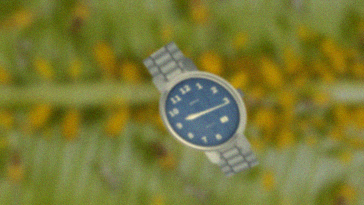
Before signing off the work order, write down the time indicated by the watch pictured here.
9:16
